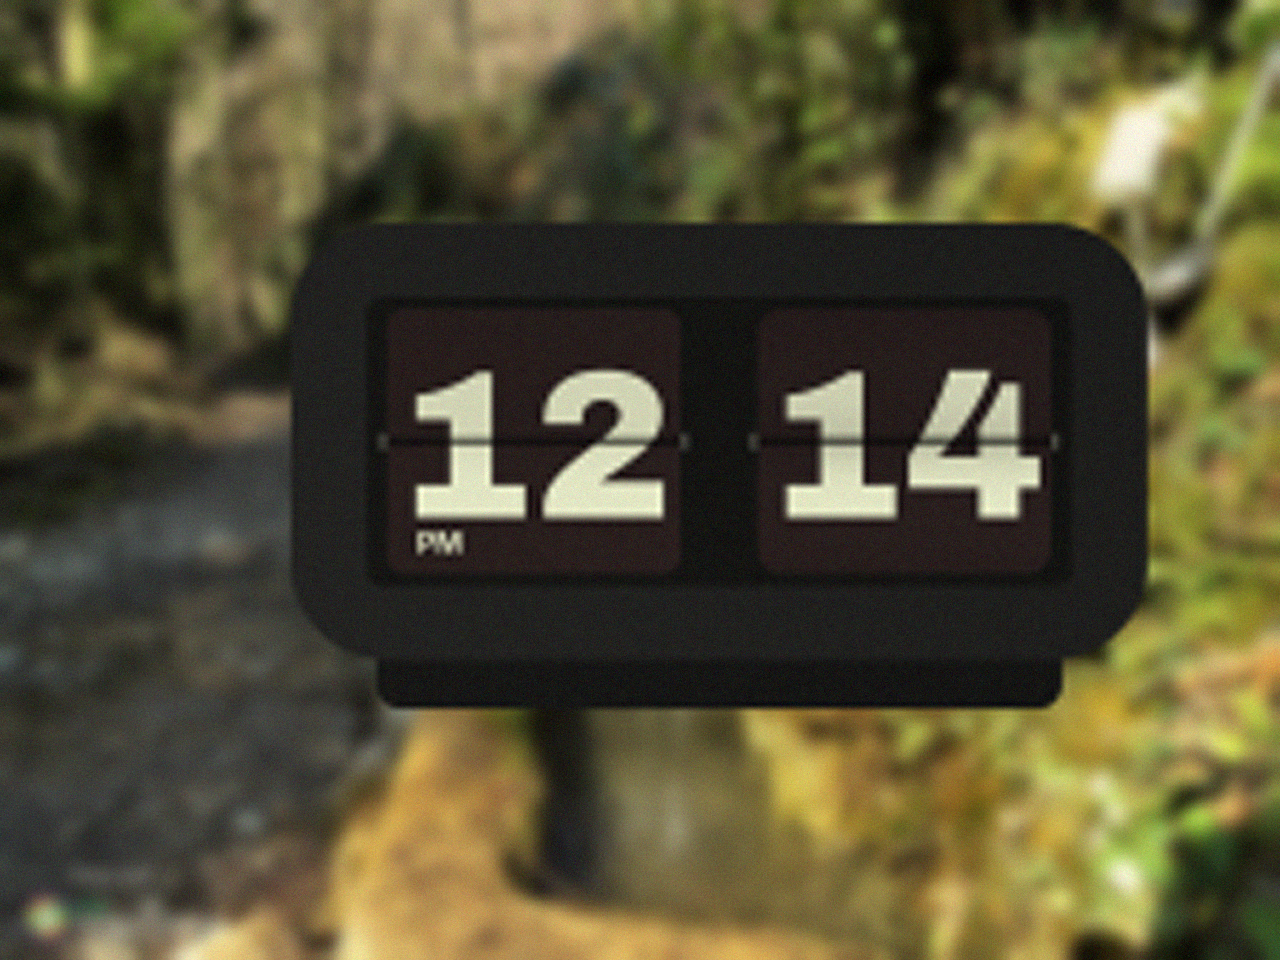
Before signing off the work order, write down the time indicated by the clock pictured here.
12:14
